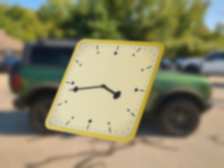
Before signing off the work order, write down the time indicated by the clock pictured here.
3:43
